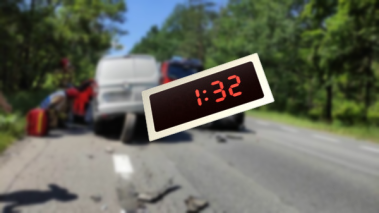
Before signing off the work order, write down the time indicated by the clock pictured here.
1:32
